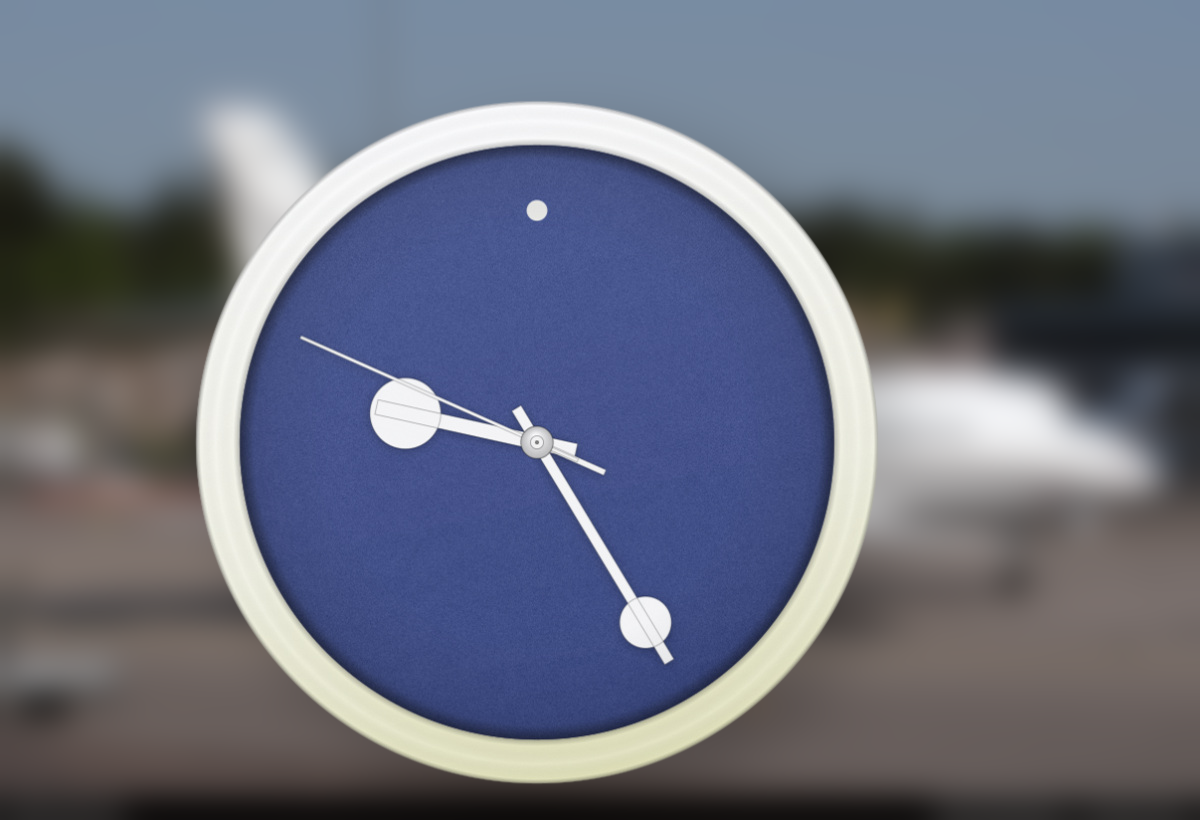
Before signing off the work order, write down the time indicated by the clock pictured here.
9:24:49
